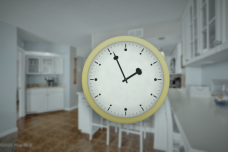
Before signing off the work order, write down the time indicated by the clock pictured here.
1:56
